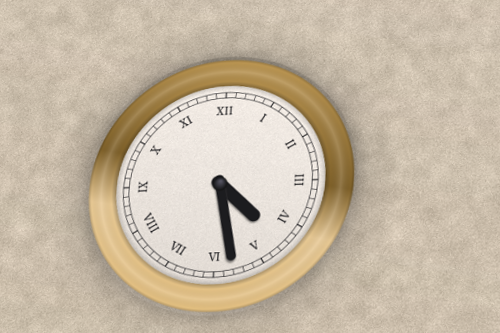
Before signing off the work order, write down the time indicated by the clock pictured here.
4:28
